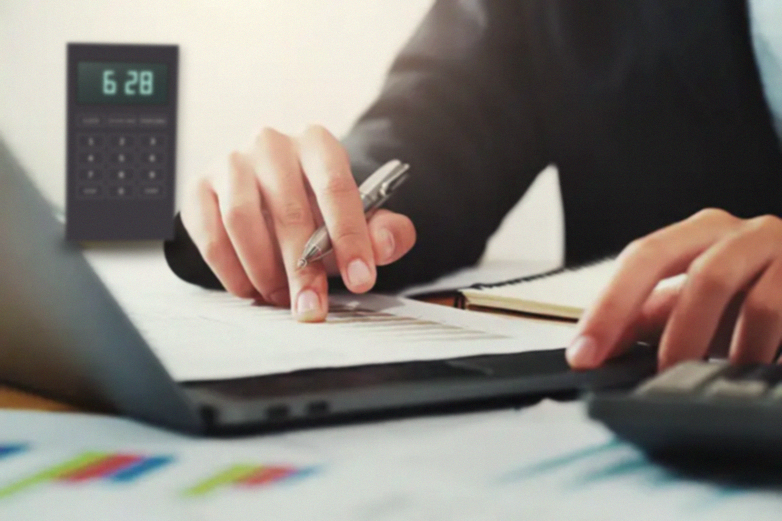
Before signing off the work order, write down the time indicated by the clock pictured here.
6:28
